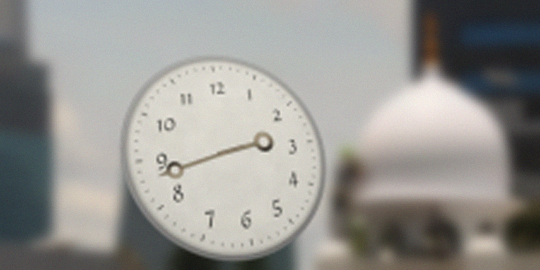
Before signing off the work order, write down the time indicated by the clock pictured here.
2:43
